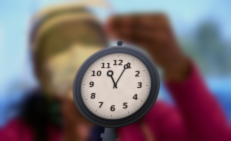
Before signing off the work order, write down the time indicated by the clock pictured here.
11:04
